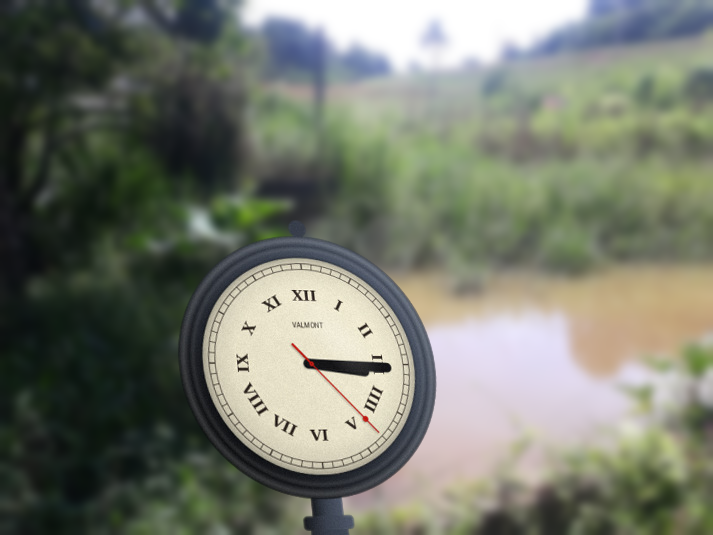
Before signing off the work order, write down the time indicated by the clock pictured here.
3:15:23
